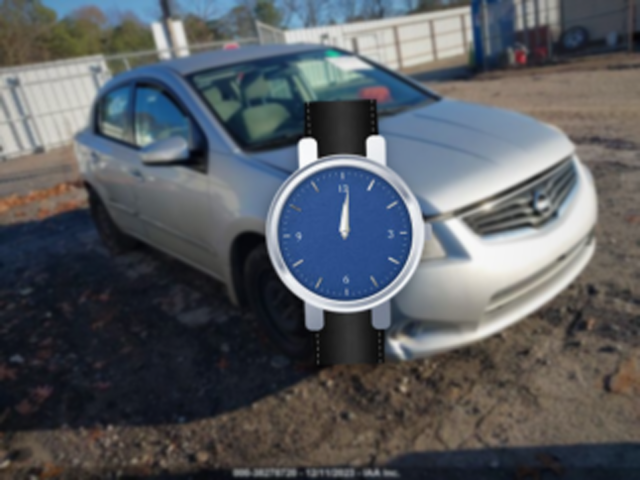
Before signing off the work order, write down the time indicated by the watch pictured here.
12:01
